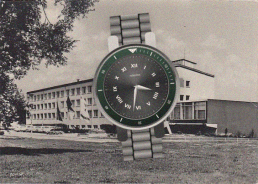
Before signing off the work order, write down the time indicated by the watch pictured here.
3:32
